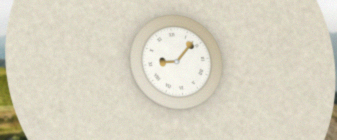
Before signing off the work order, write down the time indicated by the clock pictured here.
9:08
